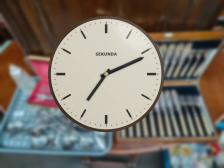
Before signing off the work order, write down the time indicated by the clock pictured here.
7:11
